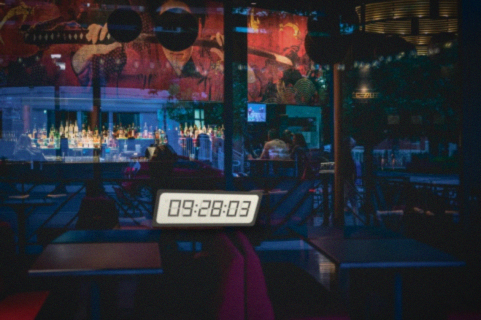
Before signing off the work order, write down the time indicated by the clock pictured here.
9:28:03
